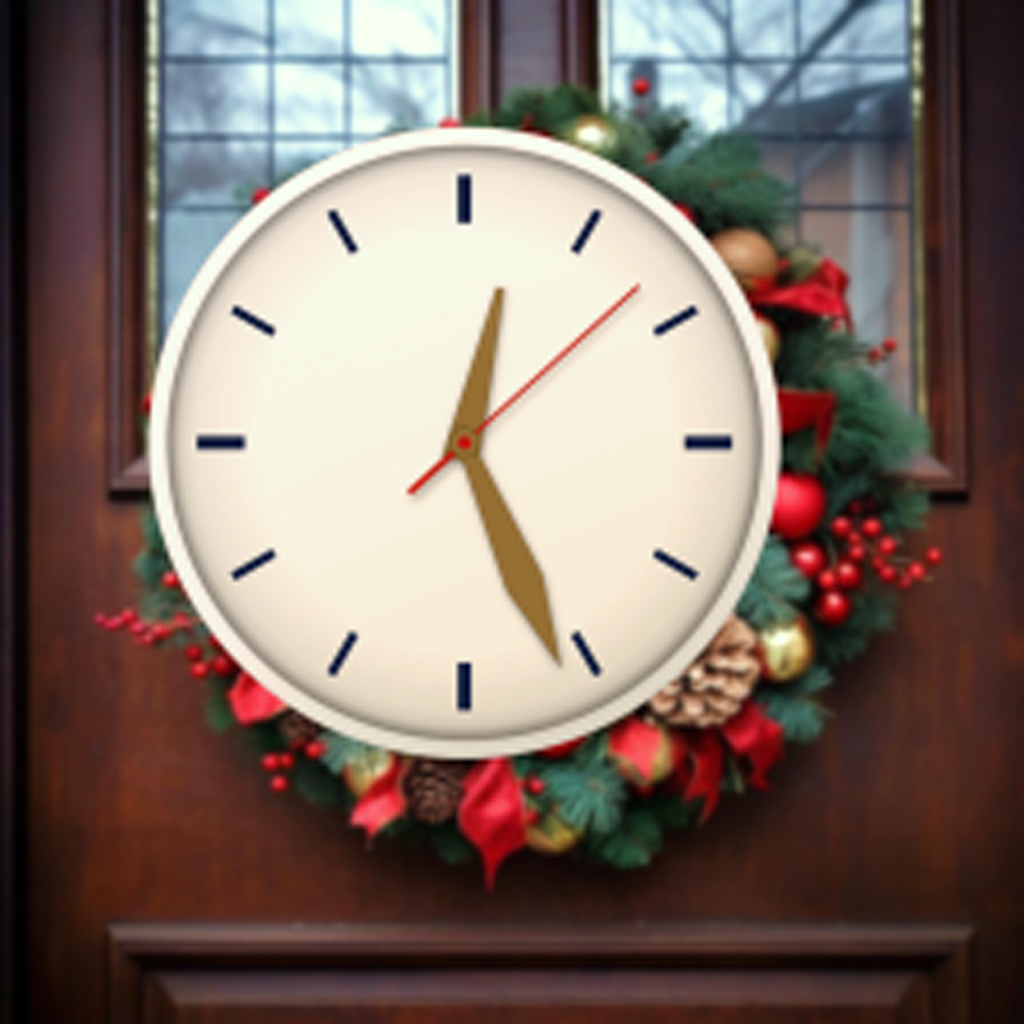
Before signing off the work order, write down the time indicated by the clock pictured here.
12:26:08
